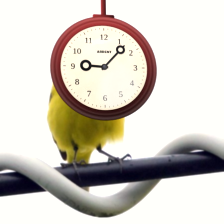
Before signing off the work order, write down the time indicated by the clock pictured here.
9:07
